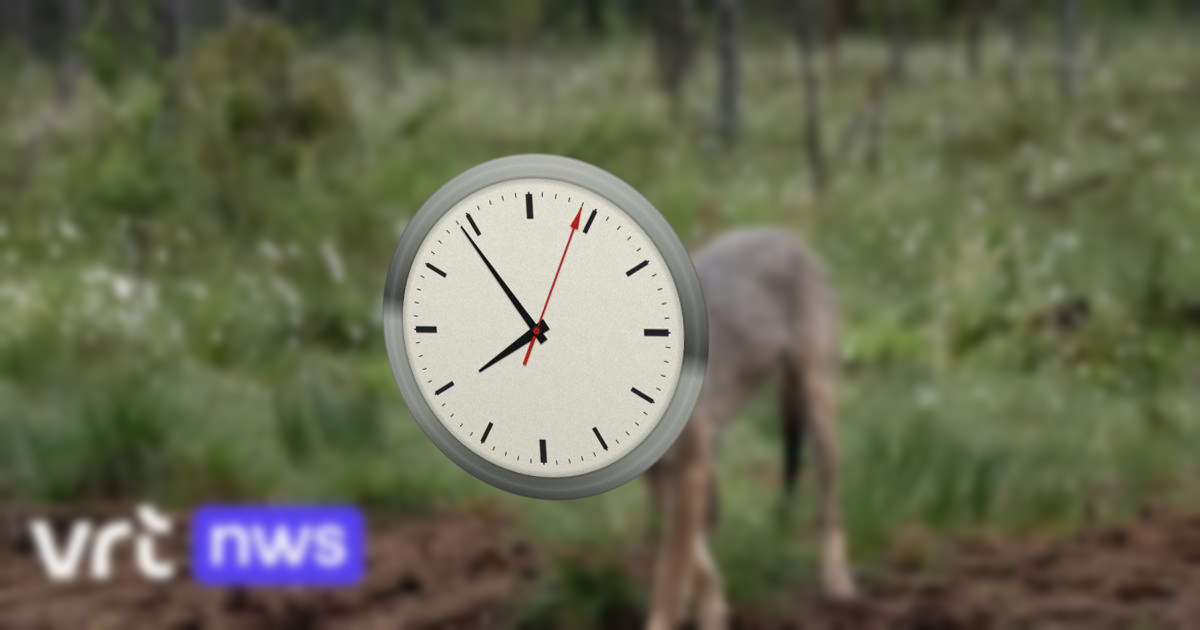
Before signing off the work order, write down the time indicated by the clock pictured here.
7:54:04
